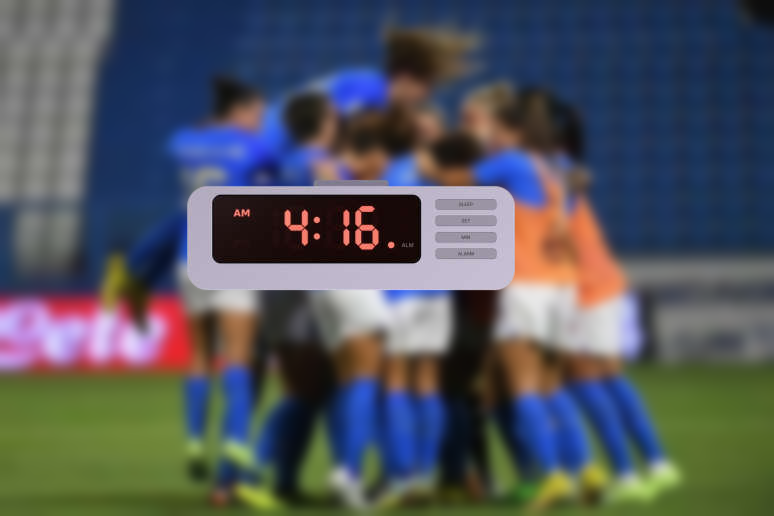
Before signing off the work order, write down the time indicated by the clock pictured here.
4:16
